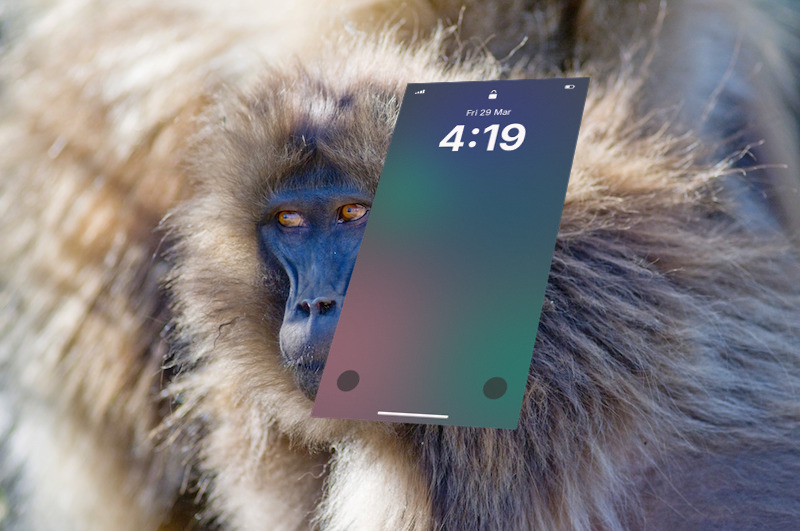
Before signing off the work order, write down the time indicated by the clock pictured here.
4:19
